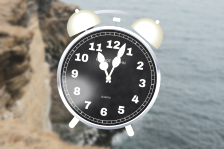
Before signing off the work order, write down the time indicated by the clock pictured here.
11:03
